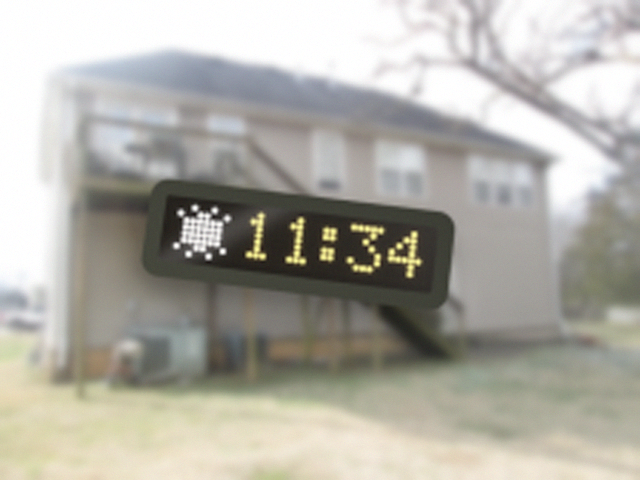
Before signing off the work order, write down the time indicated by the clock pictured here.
11:34
